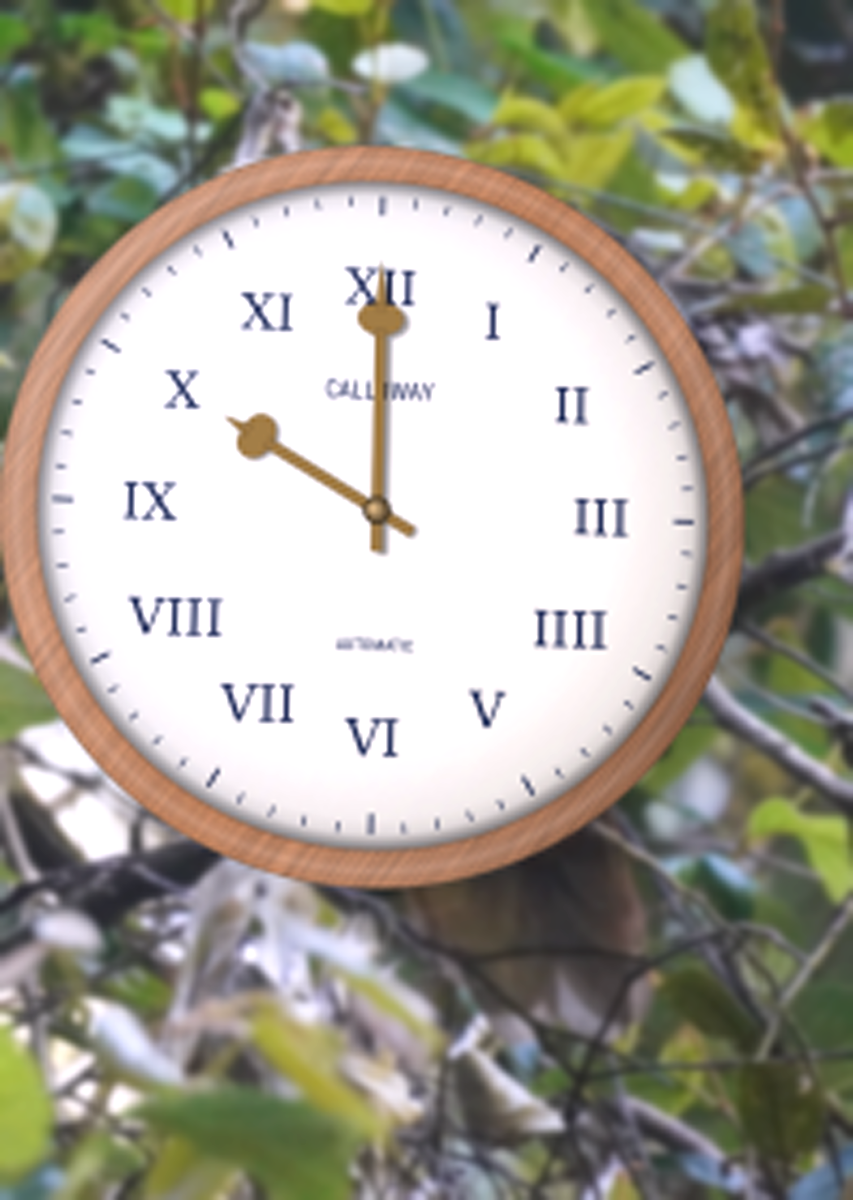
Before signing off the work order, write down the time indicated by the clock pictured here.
10:00
